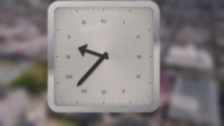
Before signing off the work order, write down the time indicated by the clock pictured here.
9:37
